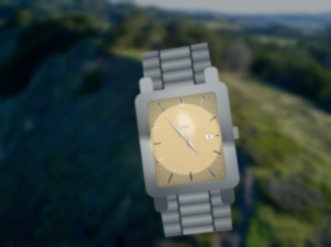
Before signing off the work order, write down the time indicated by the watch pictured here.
4:54
